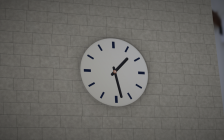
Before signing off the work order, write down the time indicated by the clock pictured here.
1:28
